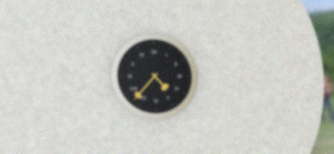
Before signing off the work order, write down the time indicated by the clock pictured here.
4:37
